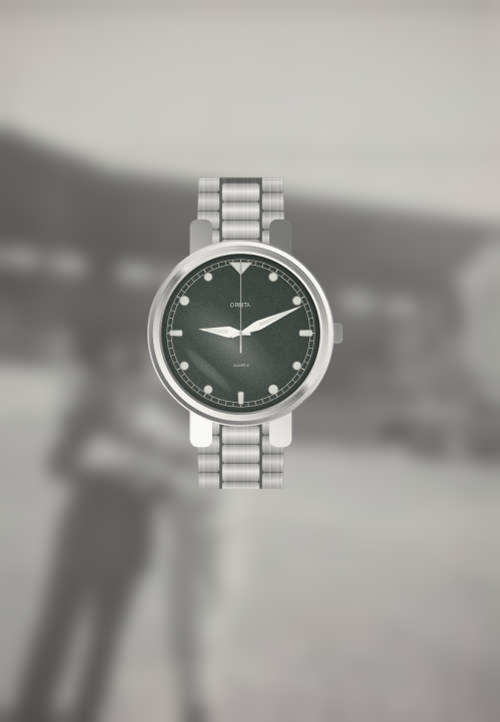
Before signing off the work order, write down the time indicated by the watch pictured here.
9:11:00
